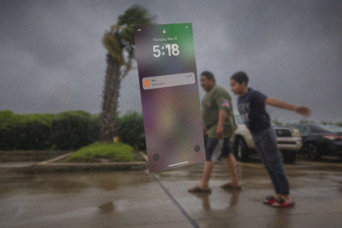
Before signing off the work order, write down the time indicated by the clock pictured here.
5:18
